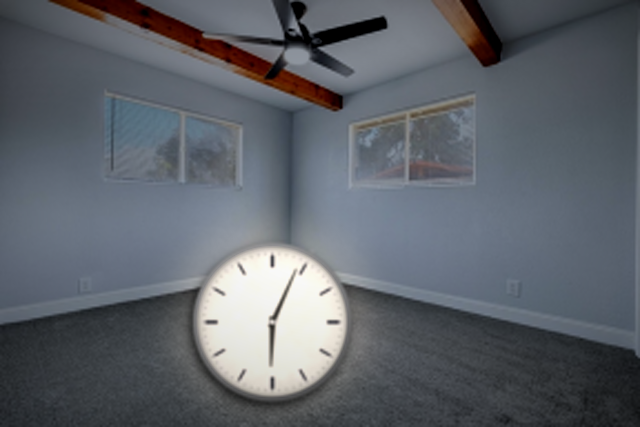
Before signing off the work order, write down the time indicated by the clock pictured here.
6:04
